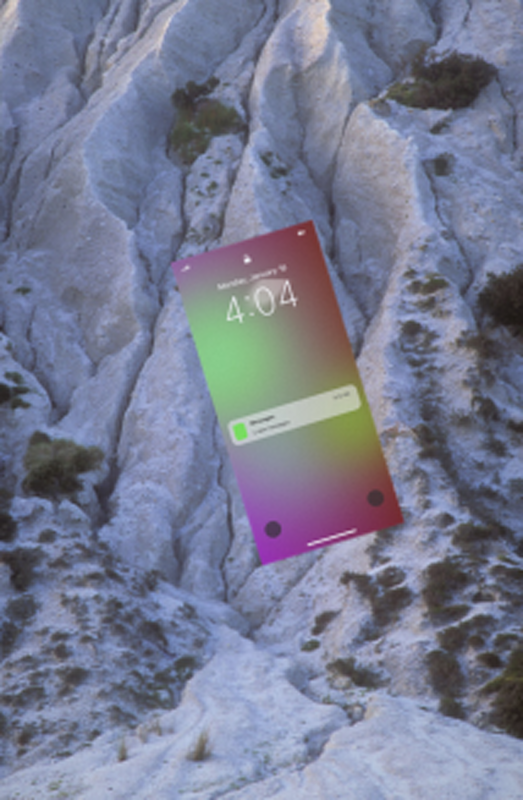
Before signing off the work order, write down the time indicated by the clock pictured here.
4:04
